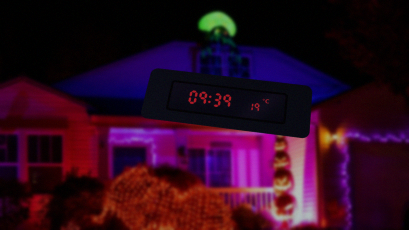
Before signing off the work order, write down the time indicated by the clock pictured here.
9:39
